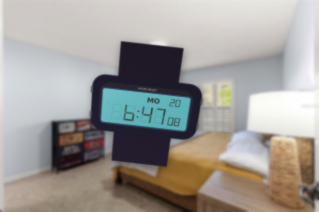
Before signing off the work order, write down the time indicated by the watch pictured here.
6:47
